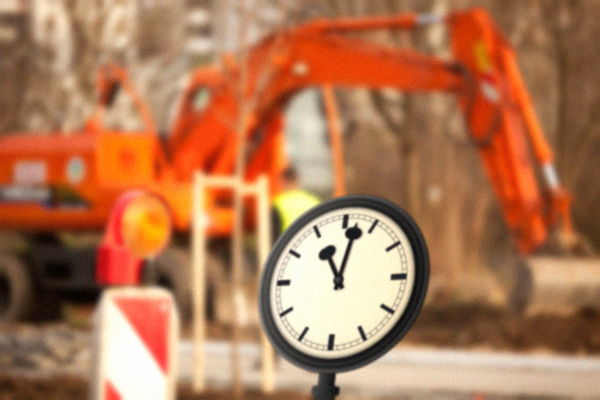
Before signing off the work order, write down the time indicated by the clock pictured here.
11:02
